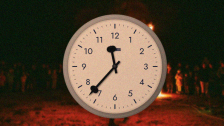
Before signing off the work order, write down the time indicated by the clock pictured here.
11:37
